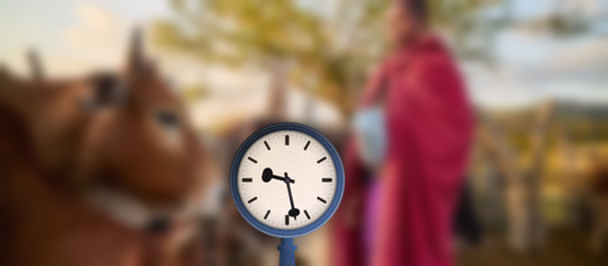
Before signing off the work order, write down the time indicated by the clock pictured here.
9:28
